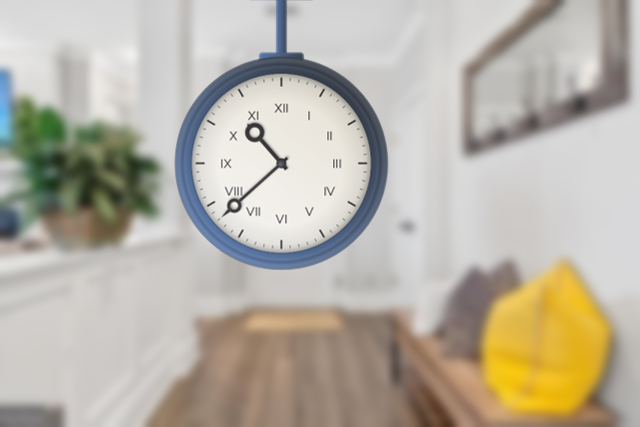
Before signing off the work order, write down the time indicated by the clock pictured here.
10:38
